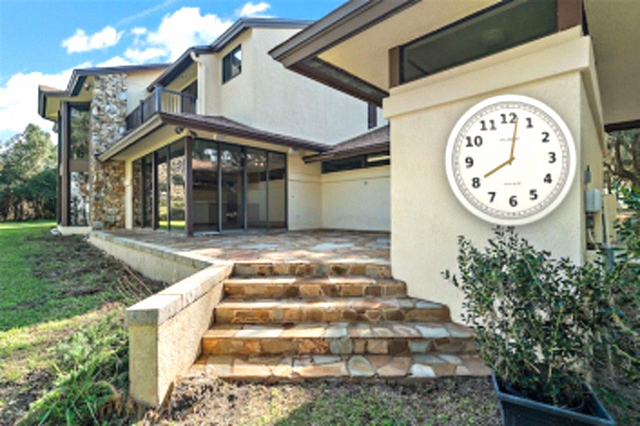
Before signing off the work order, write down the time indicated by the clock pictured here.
8:02
